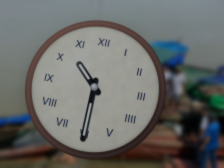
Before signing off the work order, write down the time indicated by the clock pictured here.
10:30
